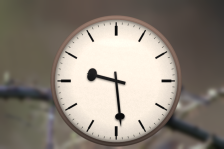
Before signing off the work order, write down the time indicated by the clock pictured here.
9:29
